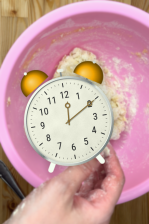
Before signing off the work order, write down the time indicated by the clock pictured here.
12:10
